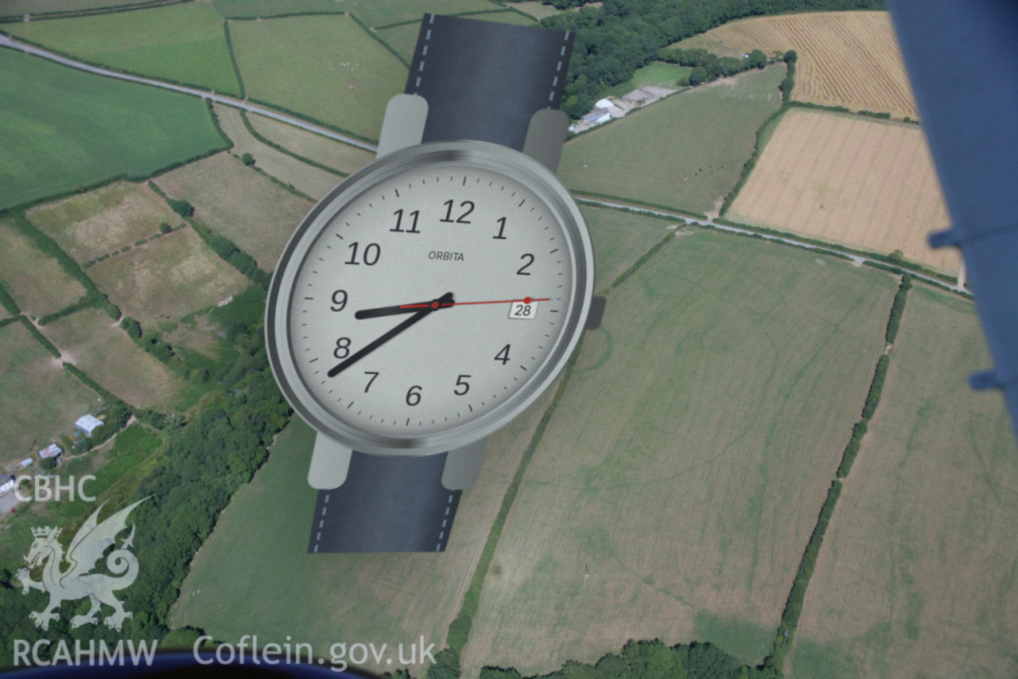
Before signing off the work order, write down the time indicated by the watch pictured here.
8:38:14
